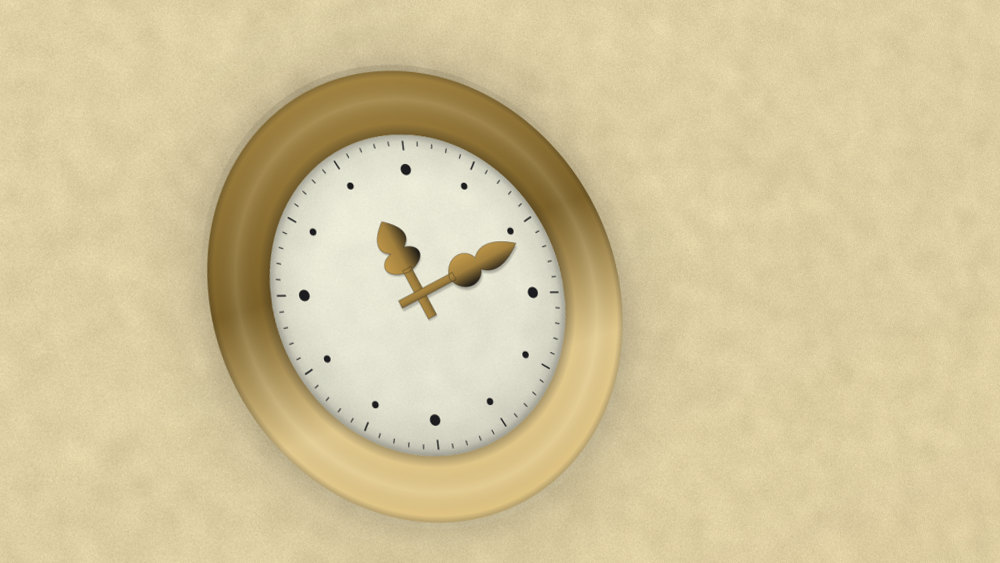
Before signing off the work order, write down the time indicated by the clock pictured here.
11:11
